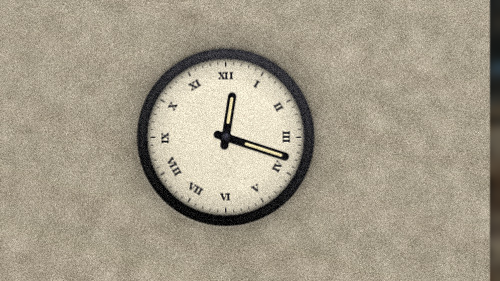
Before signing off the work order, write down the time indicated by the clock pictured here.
12:18
